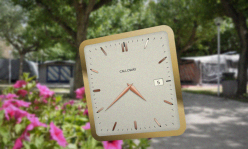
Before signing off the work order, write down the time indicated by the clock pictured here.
4:39
